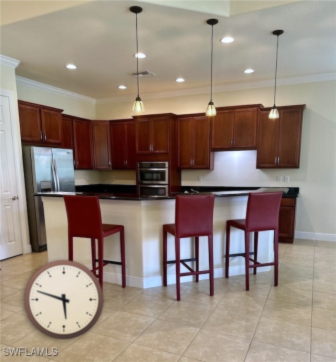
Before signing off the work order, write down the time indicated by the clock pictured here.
5:48
